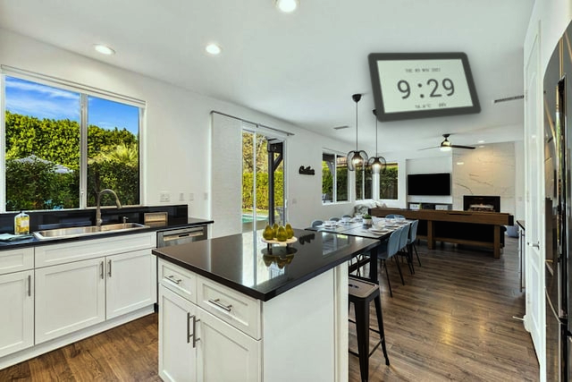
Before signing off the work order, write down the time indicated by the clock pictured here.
9:29
